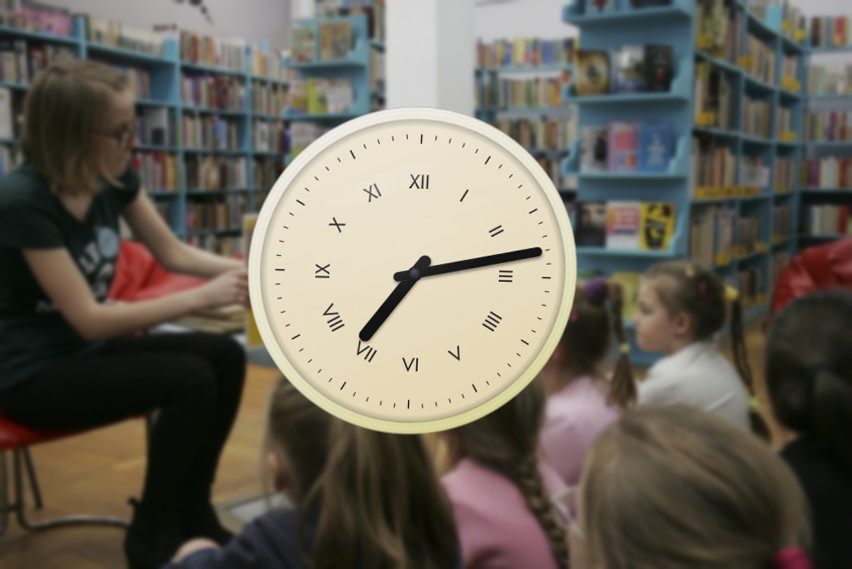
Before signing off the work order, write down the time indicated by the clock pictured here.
7:13
